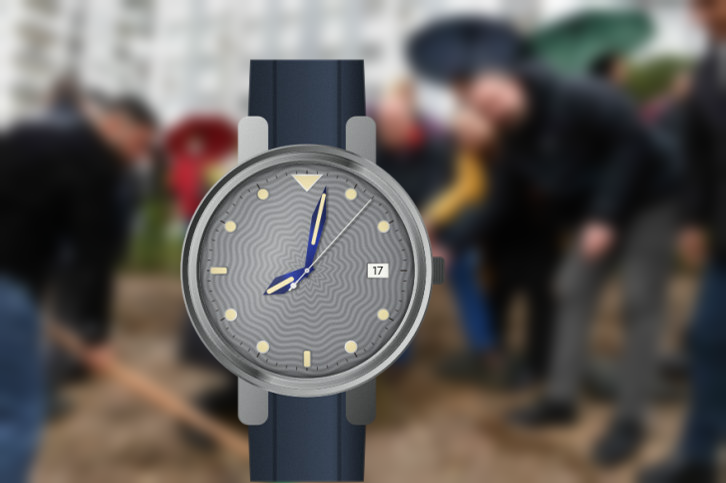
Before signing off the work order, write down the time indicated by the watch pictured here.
8:02:07
